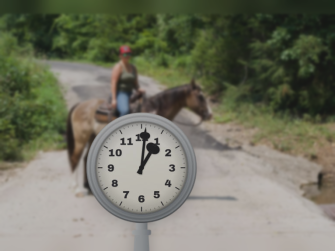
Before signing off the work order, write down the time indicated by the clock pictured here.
1:01
